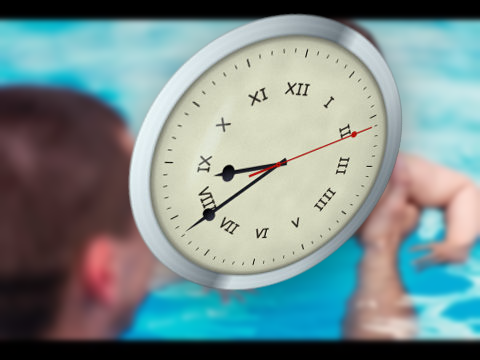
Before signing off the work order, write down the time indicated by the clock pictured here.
8:38:11
